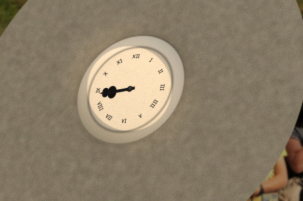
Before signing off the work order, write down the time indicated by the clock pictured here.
8:44
